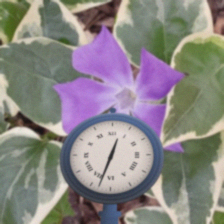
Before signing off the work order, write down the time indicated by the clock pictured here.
12:33
